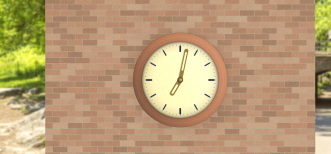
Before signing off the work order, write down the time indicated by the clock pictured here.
7:02
